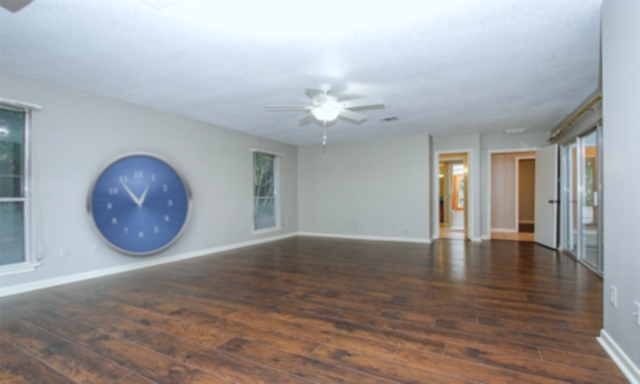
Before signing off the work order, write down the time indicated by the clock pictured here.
12:54
